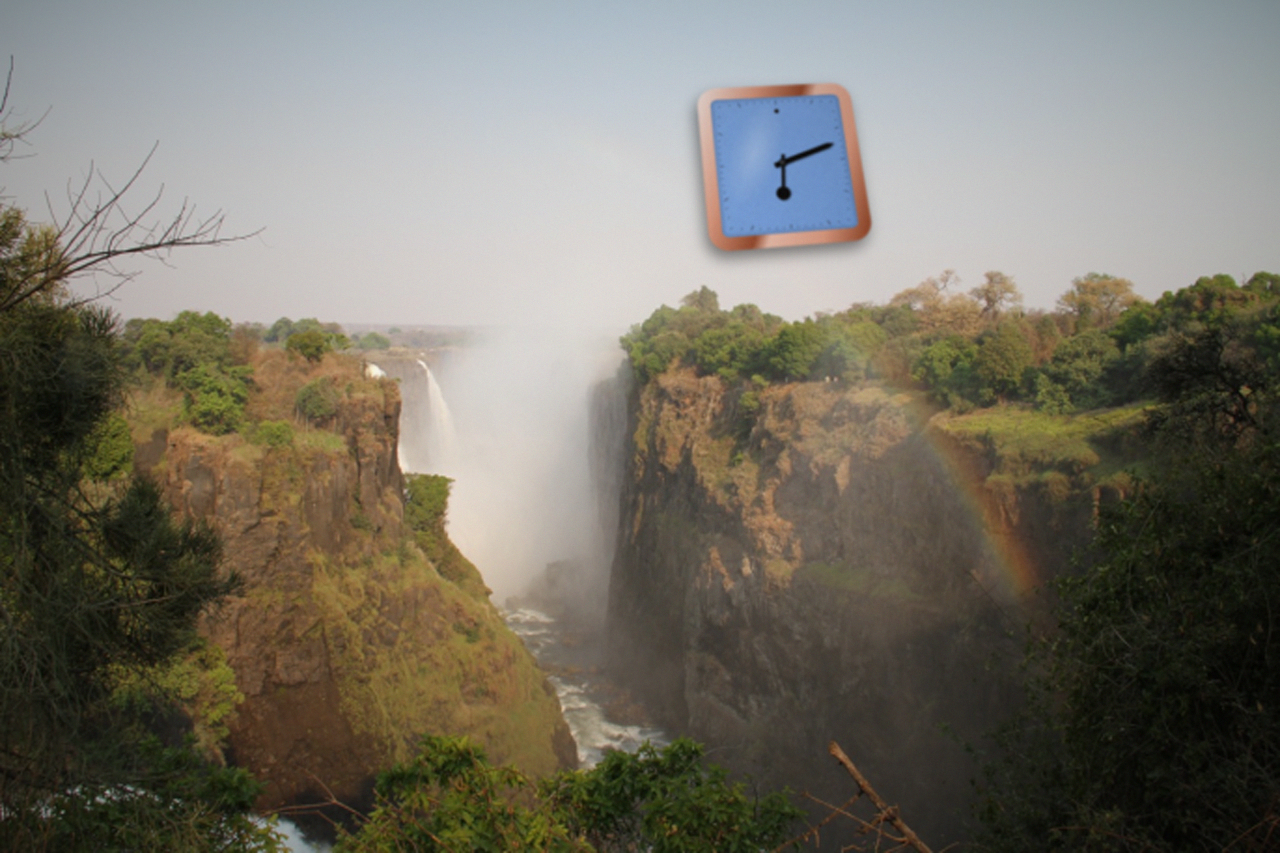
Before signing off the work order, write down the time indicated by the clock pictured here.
6:12
